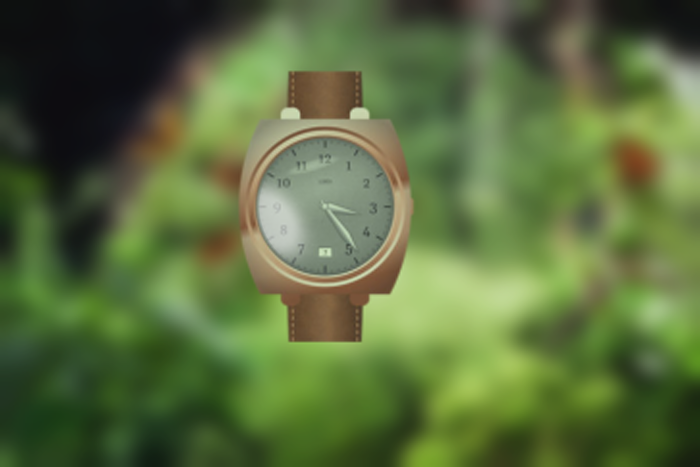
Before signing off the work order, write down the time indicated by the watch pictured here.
3:24
